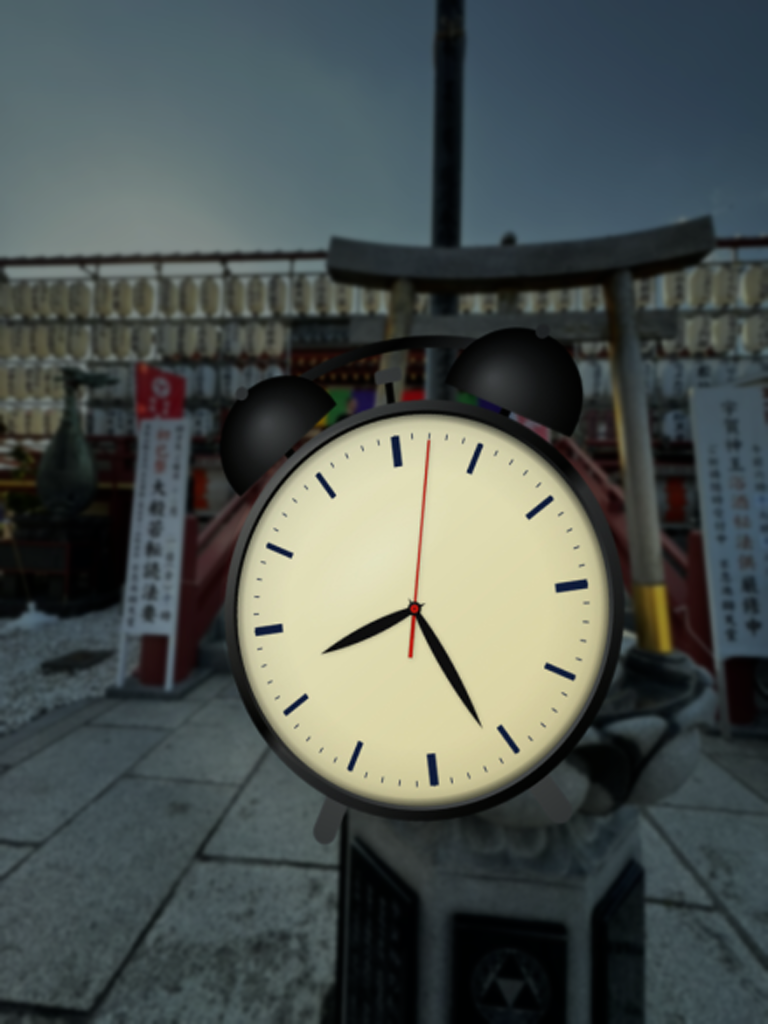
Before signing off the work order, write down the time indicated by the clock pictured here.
8:26:02
